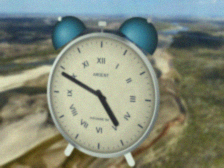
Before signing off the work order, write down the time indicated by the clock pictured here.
4:49
